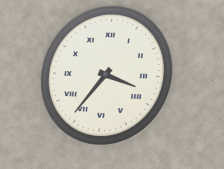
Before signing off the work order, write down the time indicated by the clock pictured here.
3:36
